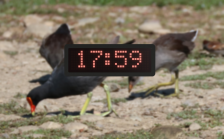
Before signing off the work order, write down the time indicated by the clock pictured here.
17:59
